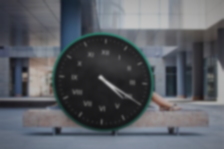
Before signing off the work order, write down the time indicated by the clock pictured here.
4:20
